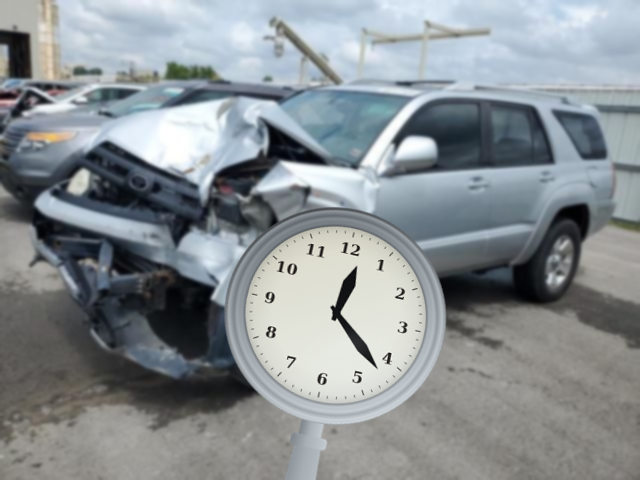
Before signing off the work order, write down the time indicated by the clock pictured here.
12:22
